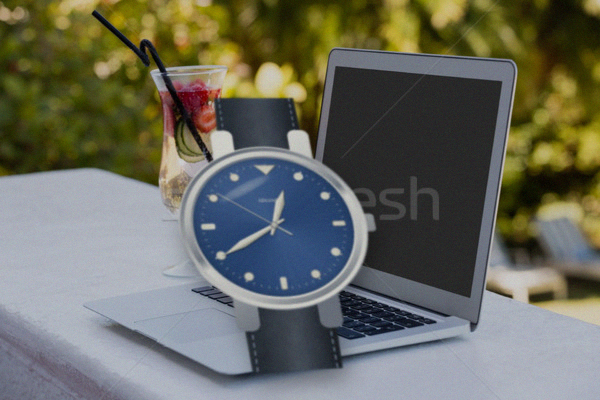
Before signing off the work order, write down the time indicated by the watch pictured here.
12:39:51
